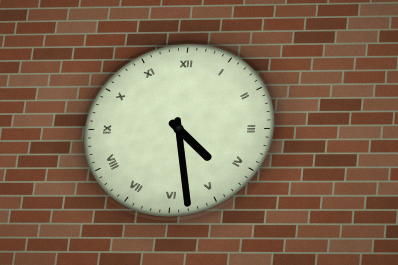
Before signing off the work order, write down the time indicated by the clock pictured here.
4:28
